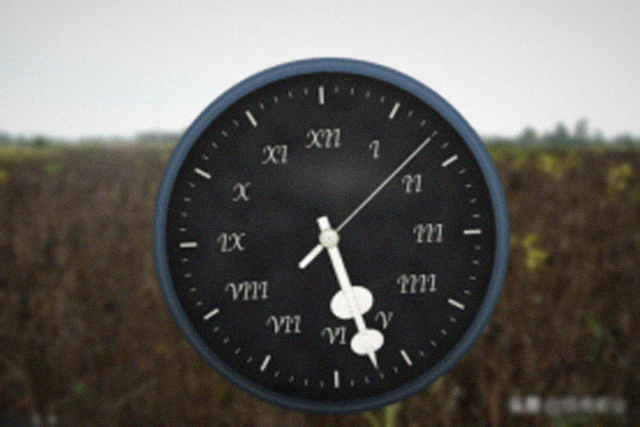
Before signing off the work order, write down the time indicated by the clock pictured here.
5:27:08
